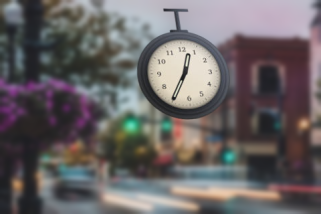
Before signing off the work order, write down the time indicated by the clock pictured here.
12:35
